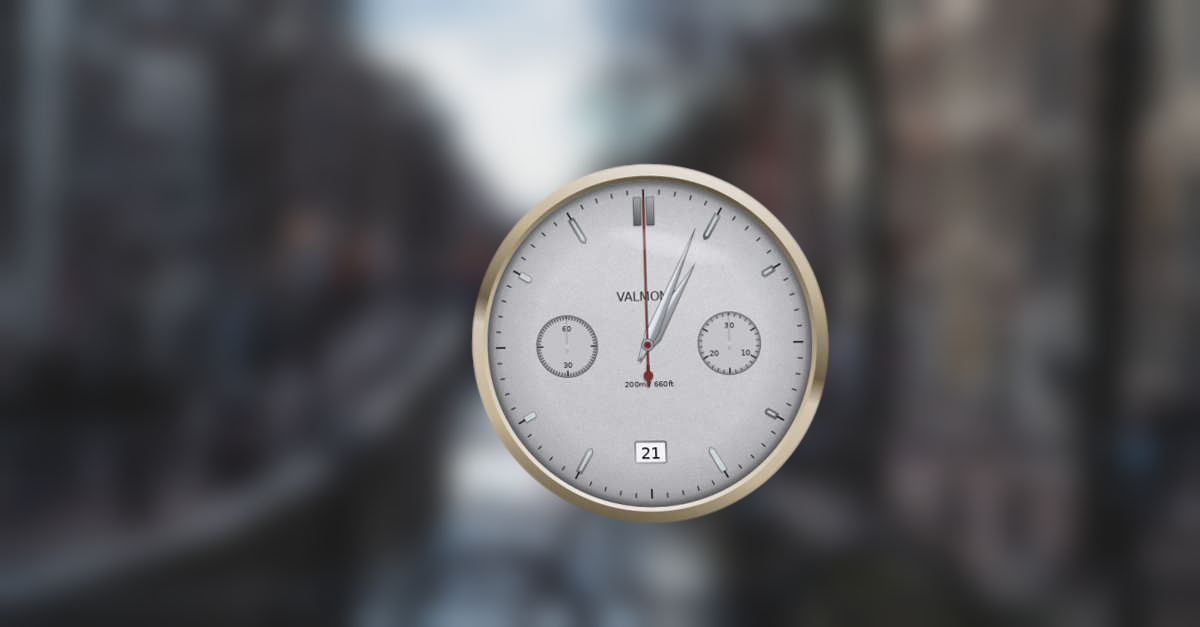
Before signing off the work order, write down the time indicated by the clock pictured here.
1:04
